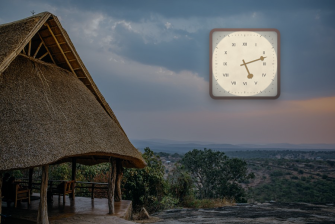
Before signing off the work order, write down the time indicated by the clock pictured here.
5:12
